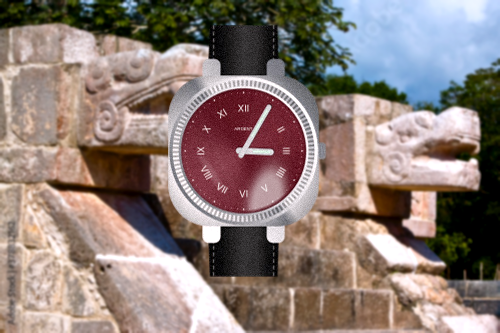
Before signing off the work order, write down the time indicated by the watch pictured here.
3:05
